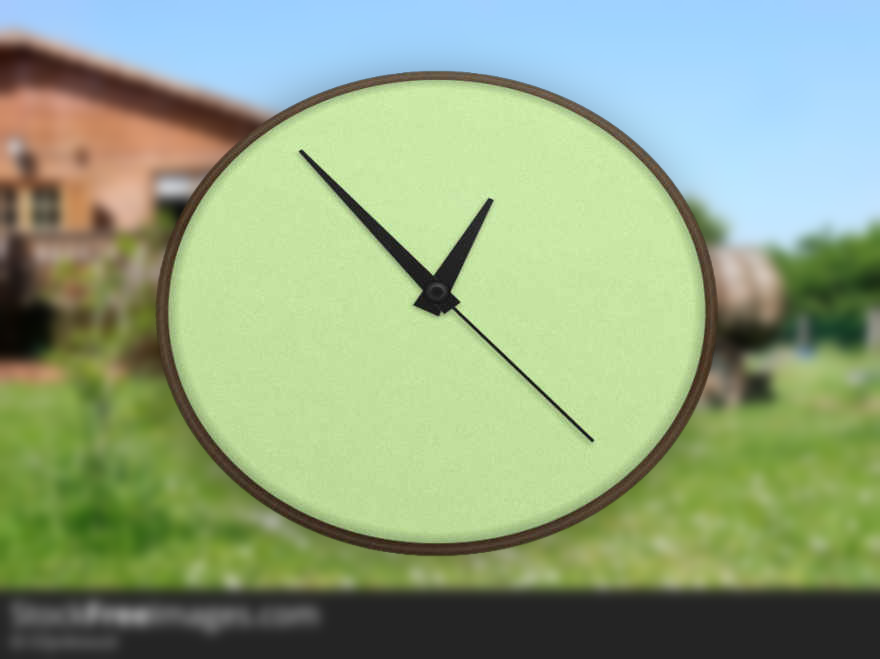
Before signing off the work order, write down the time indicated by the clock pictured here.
12:53:23
